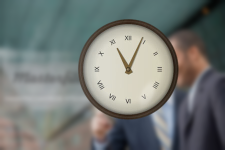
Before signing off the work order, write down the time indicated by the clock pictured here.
11:04
